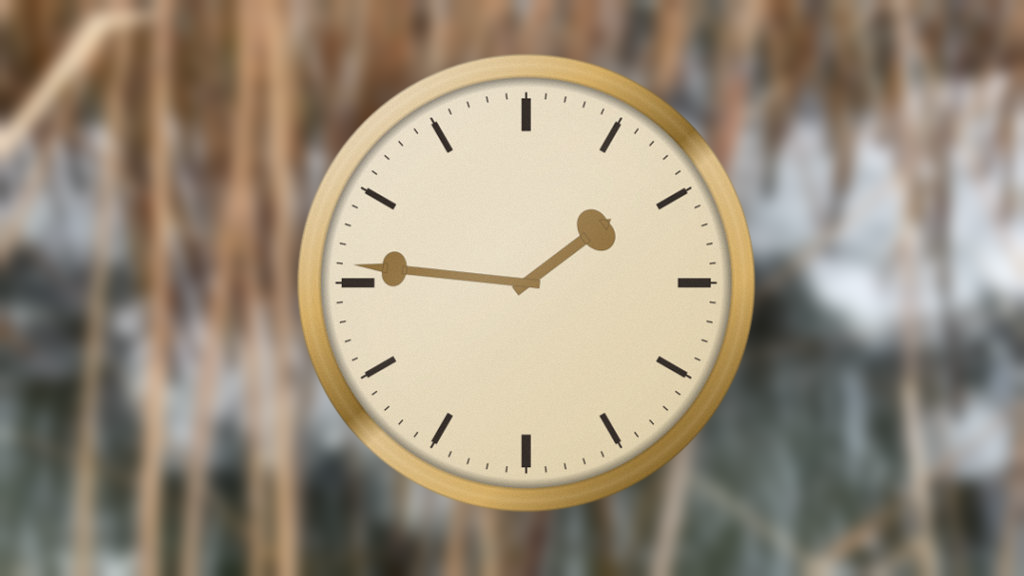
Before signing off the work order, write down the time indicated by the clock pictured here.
1:46
